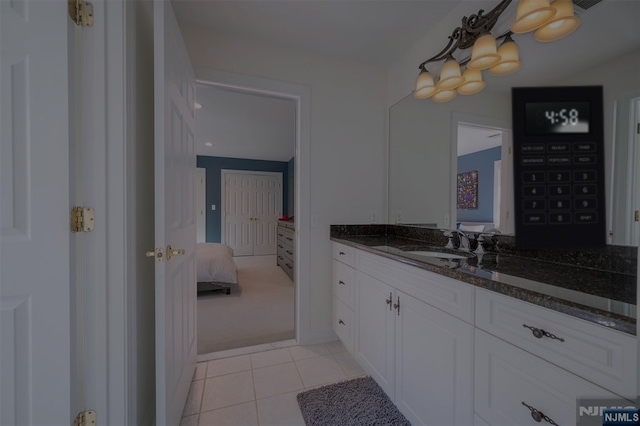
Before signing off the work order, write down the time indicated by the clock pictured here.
4:58
